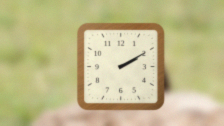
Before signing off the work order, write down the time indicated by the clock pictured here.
2:10
